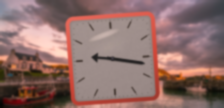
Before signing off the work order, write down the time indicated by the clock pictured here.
9:17
